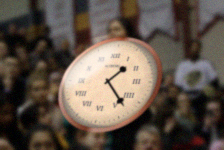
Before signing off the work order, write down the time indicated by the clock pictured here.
1:23
